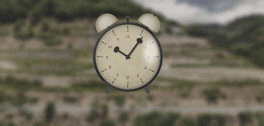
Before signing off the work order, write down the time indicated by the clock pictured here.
10:06
